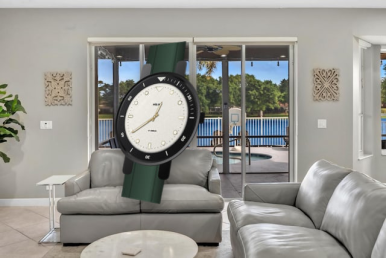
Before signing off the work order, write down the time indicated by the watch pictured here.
12:39
